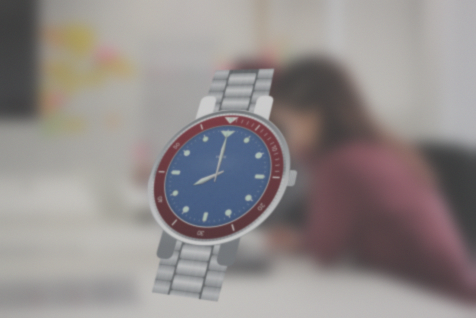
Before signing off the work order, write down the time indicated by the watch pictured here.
8:00
